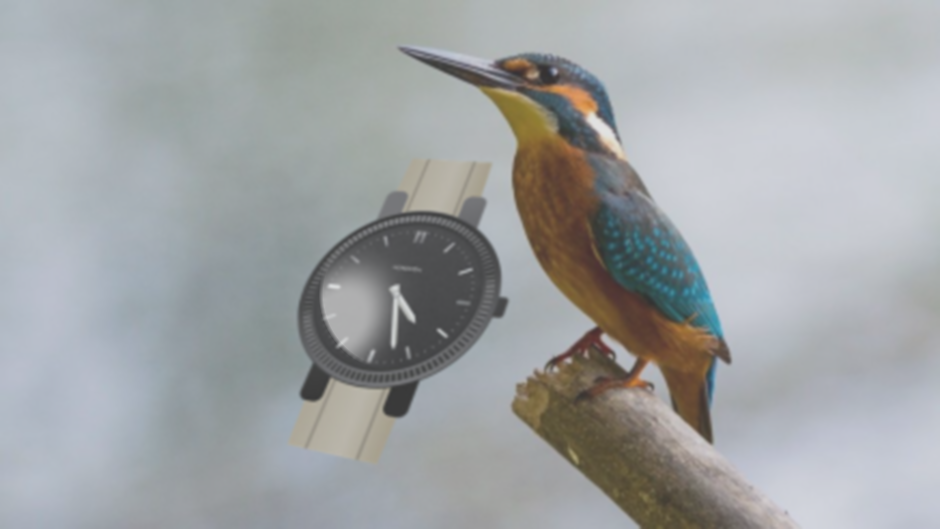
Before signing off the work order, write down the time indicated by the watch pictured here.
4:27
